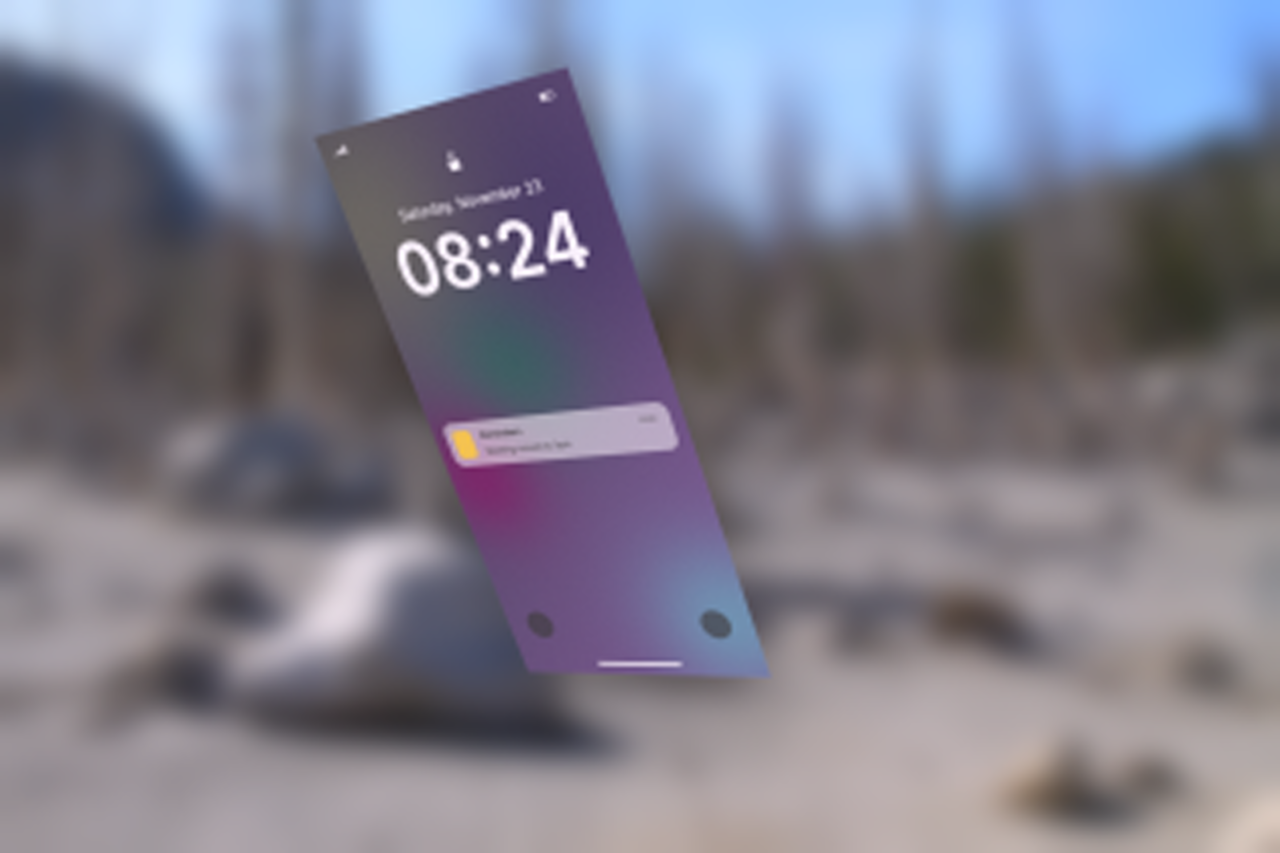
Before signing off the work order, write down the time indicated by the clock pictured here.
8:24
